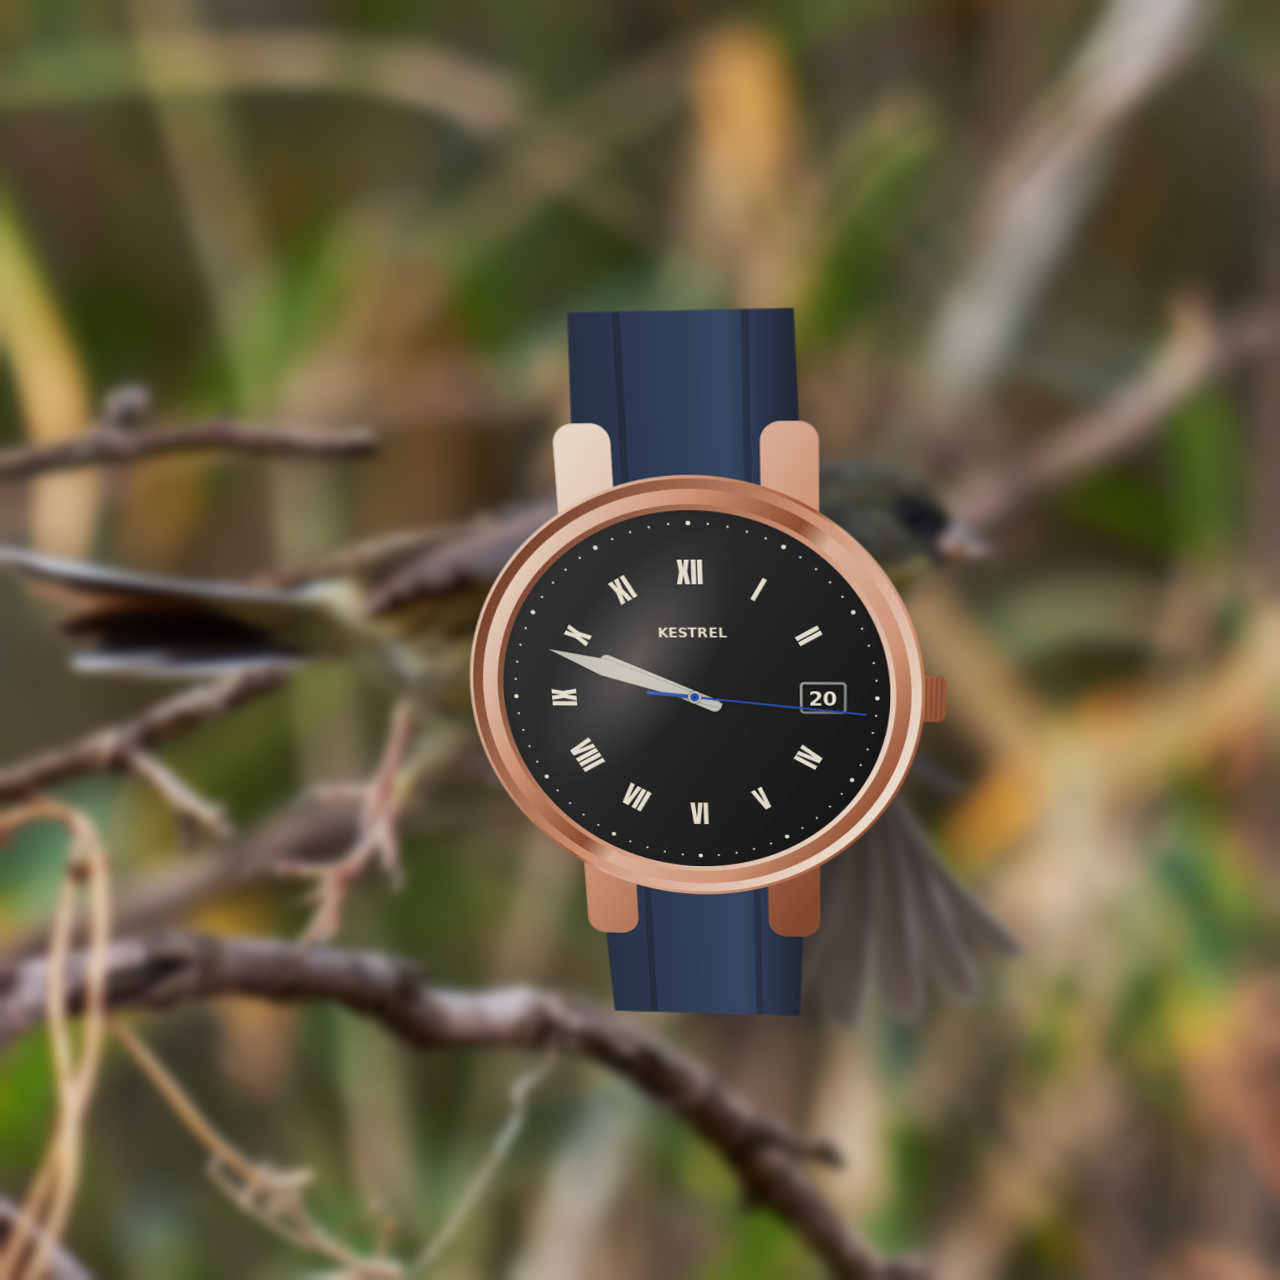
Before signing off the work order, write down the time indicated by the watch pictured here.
9:48:16
